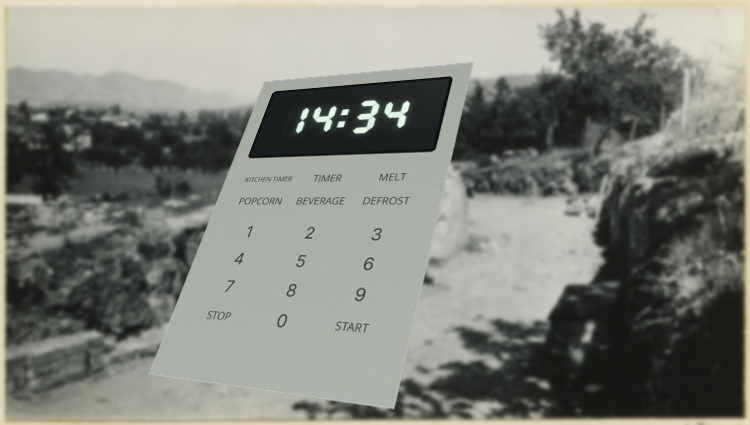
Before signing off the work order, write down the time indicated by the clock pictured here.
14:34
